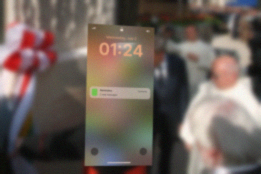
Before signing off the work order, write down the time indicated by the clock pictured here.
1:24
